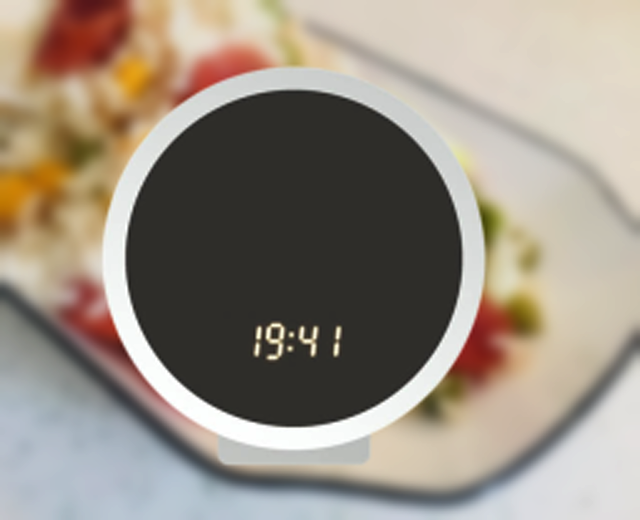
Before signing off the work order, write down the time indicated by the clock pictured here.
19:41
